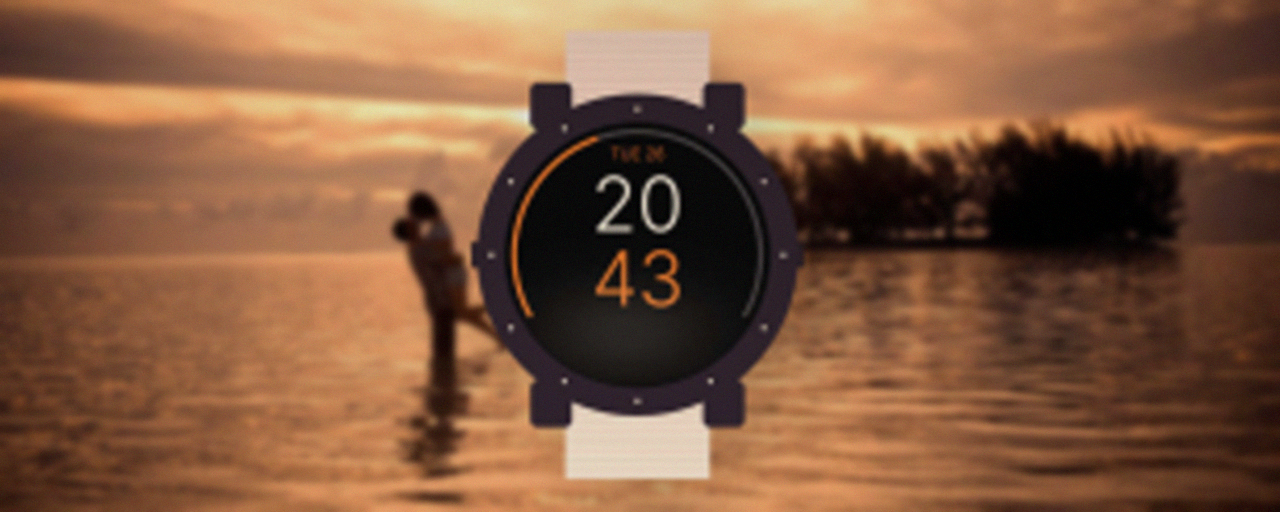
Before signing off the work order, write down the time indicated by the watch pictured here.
20:43
